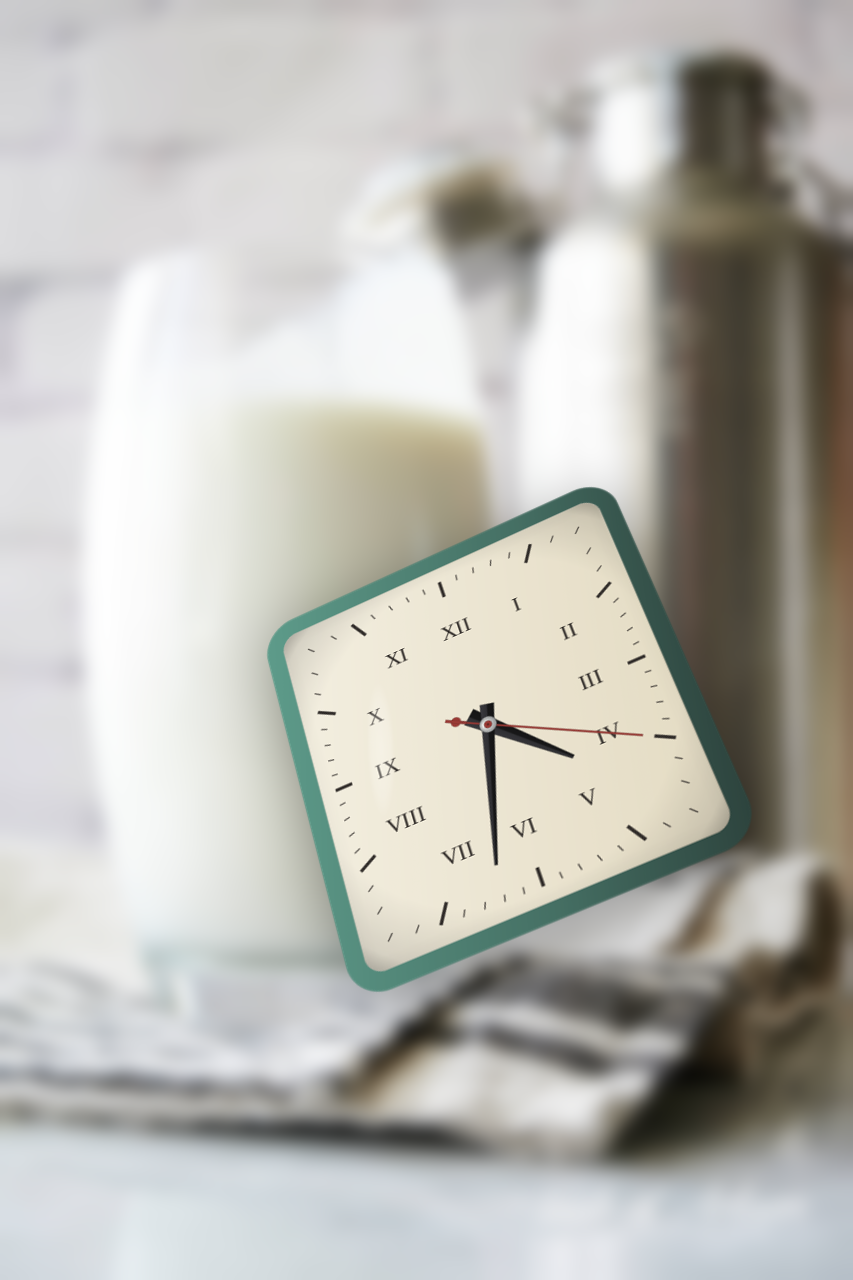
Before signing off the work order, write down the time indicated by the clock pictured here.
4:32:20
